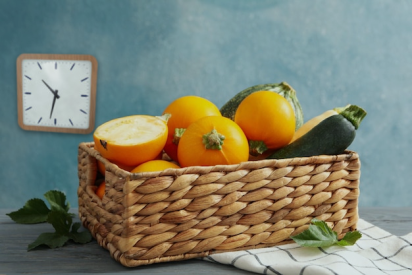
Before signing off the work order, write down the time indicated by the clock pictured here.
10:32
